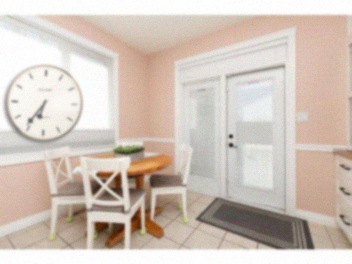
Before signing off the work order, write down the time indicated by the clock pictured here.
6:36
